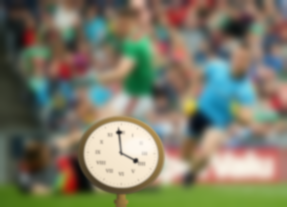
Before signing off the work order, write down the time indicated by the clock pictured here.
3:59
